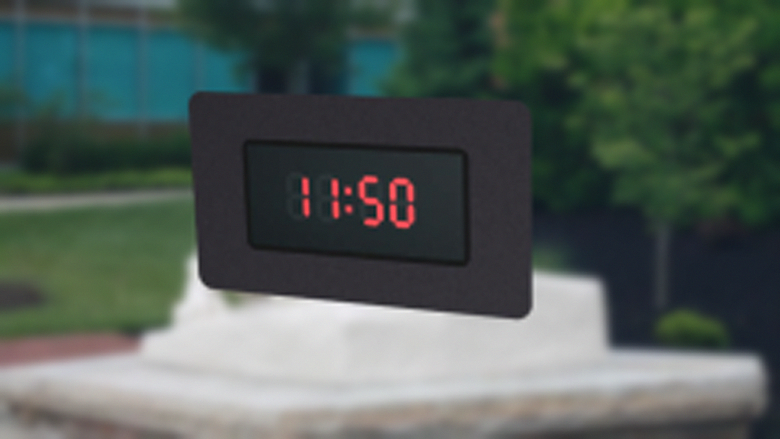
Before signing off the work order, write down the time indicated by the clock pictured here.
11:50
